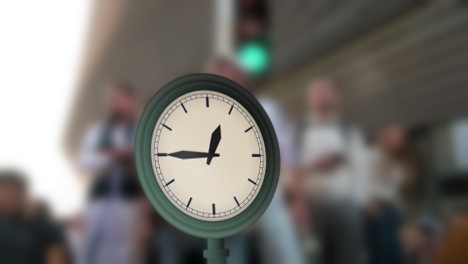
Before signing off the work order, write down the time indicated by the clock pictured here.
12:45
